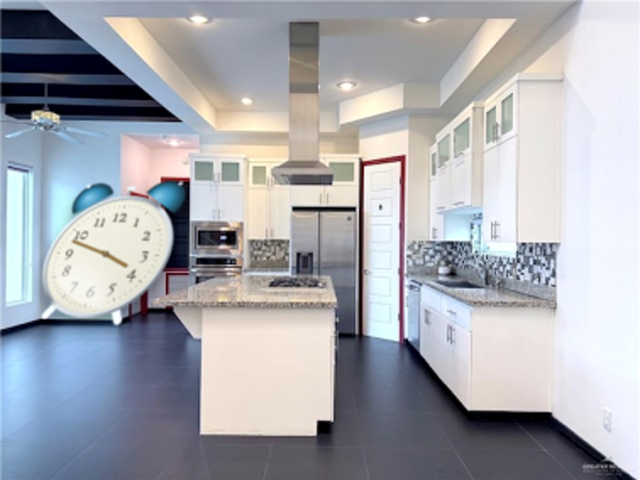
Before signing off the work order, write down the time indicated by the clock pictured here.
3:48
